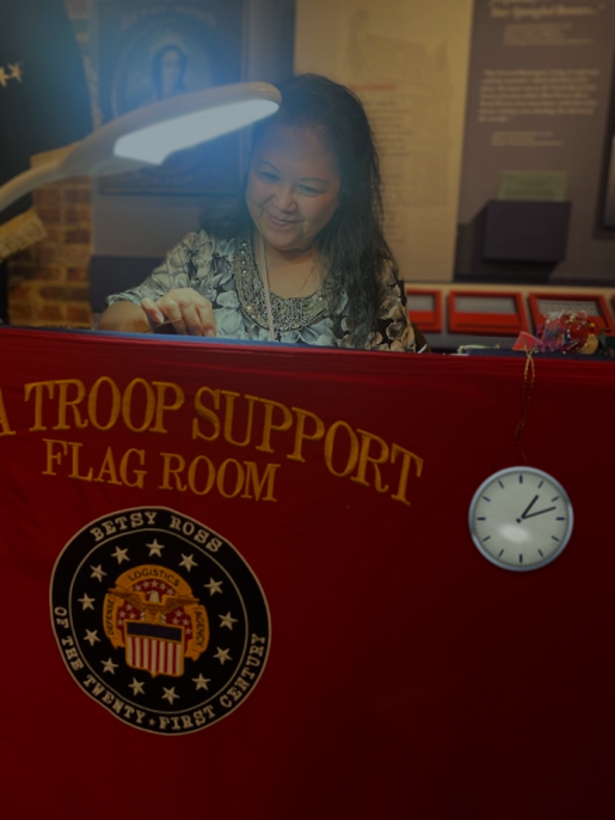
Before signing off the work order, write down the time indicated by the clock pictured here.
1:12
